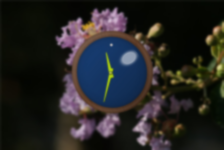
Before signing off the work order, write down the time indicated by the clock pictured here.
11:32
